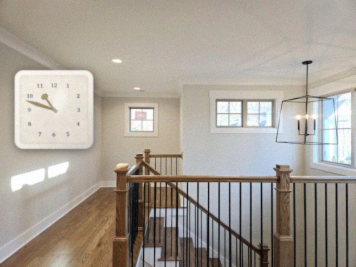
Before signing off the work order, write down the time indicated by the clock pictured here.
10:48
